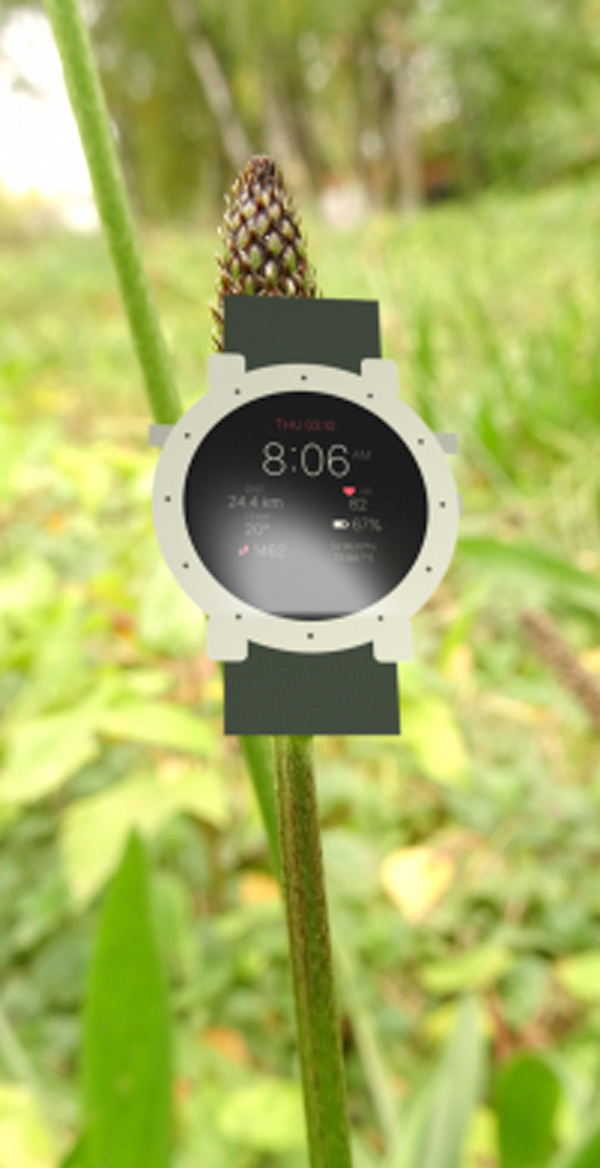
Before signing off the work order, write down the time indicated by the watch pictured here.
8:06
